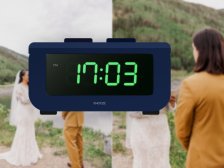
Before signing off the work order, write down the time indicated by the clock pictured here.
17:03
